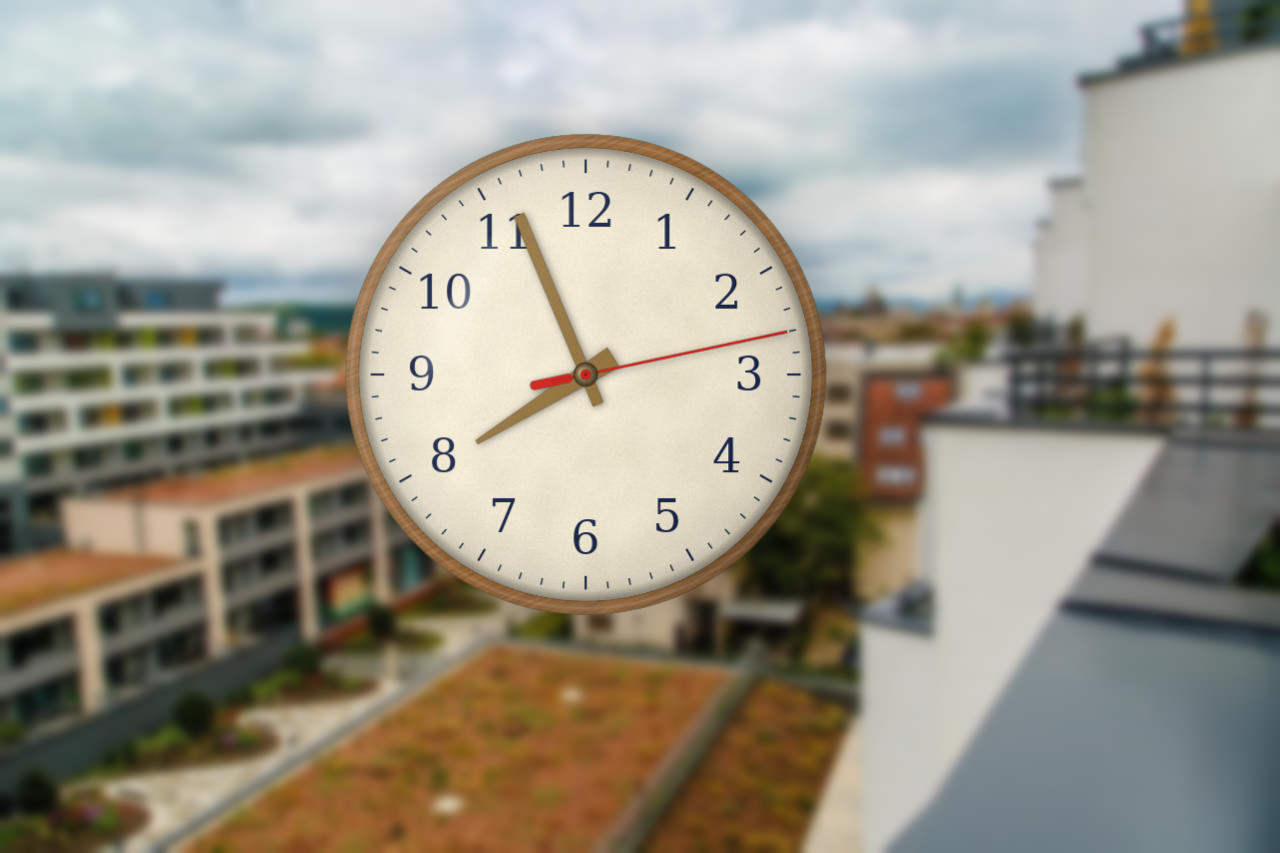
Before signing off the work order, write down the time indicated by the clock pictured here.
7:56:13
